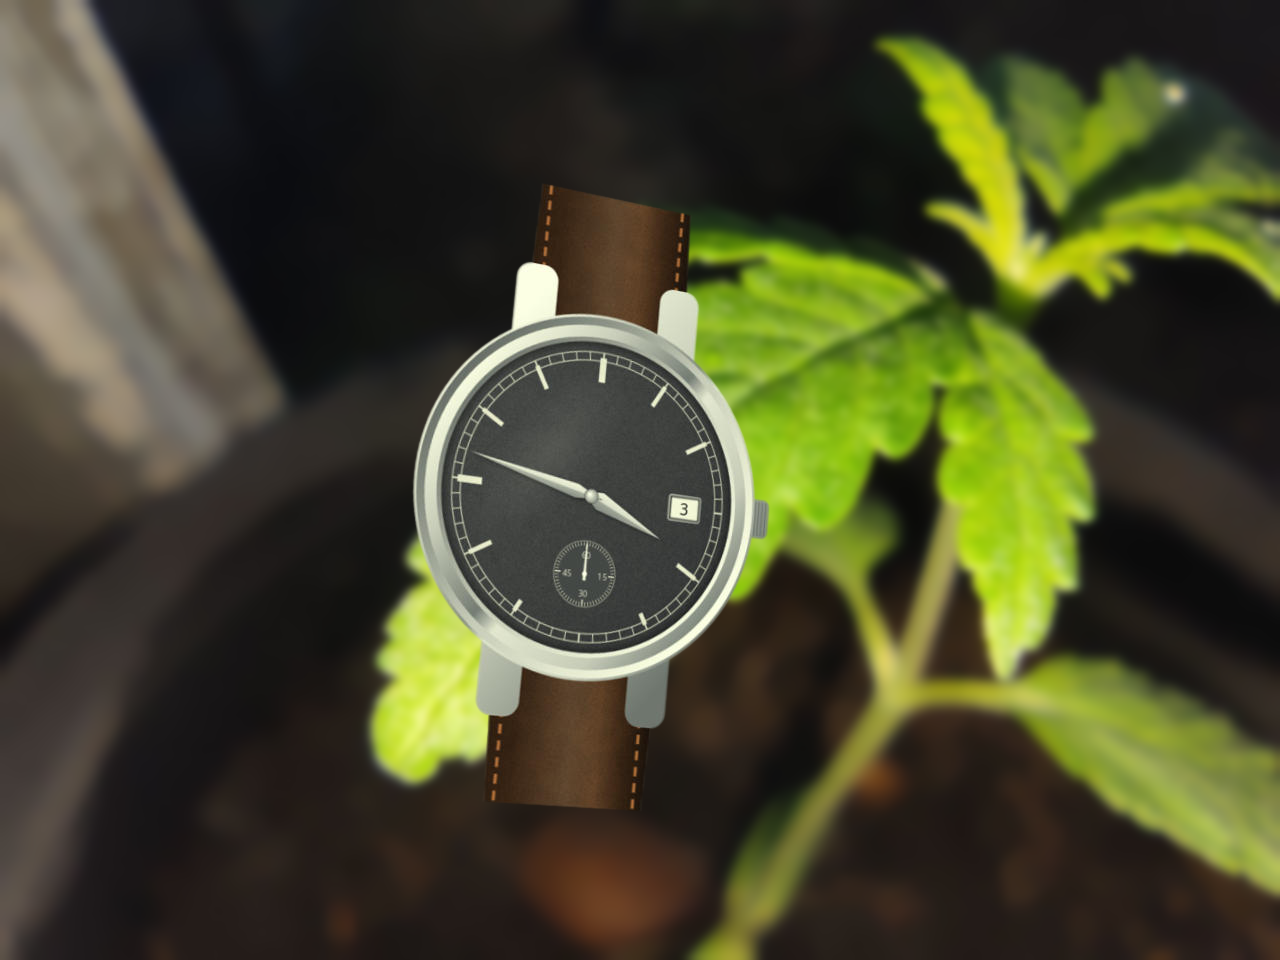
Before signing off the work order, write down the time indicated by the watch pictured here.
3:47
